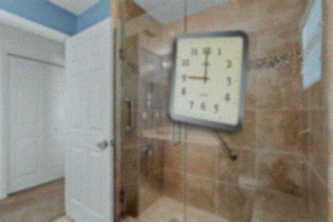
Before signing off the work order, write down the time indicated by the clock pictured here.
9:00
